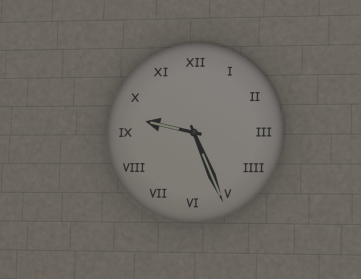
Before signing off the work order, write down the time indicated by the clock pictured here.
9:26
